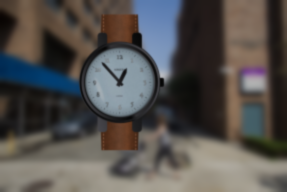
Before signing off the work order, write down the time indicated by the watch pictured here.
12:53
